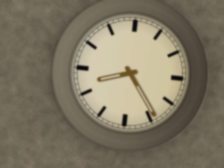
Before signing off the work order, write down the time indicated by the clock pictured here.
8:24
